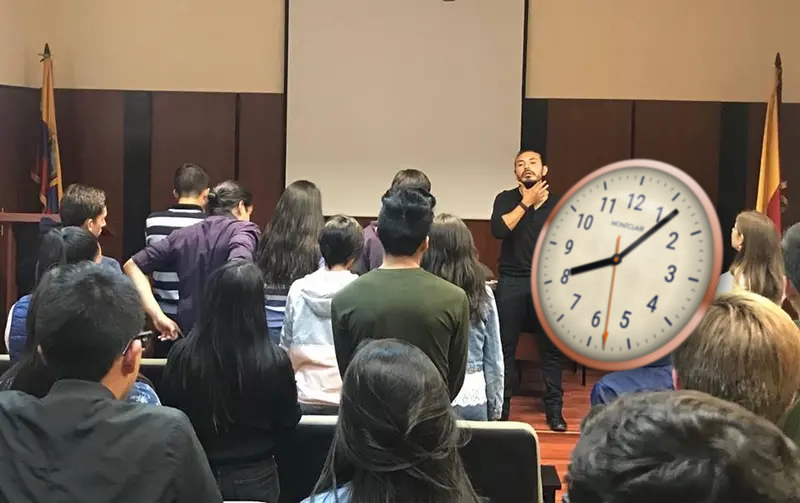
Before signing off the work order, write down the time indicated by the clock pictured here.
8:06:28
